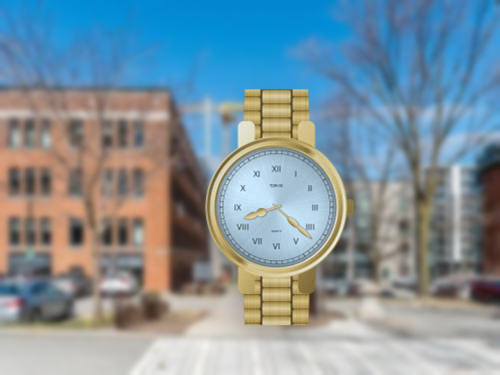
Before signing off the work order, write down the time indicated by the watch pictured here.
8:22
